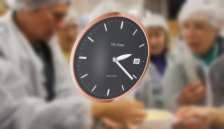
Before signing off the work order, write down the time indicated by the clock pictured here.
2:21
